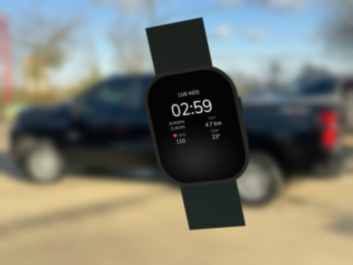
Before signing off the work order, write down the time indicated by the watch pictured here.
2:59
